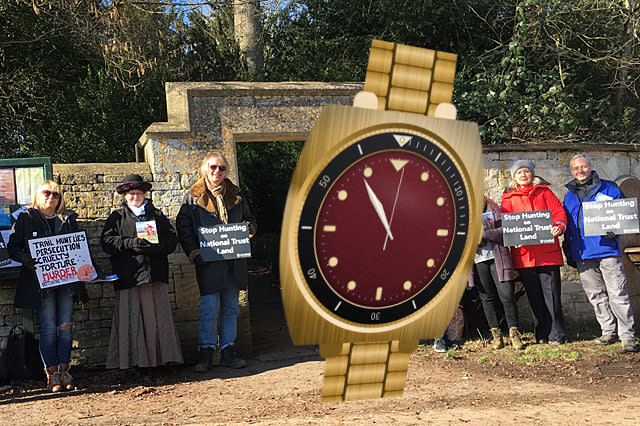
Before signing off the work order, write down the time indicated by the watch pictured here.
10:54:01
